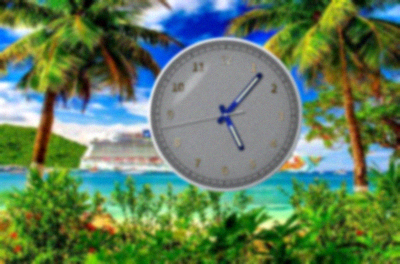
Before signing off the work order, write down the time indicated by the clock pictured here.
5:06:43
